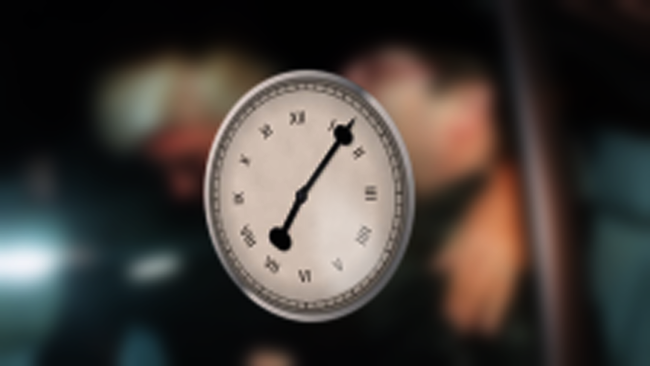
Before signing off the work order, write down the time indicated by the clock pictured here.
7:07
